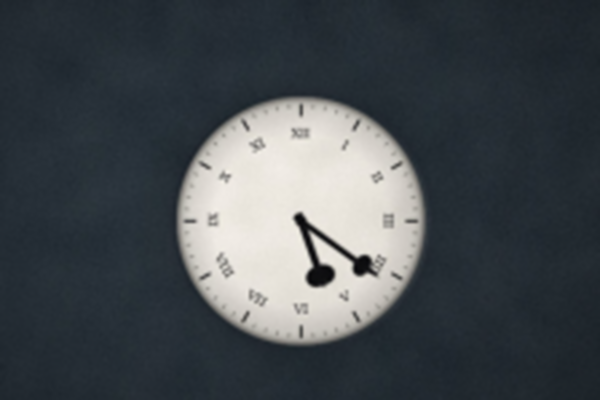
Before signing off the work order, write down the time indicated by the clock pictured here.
5:21
